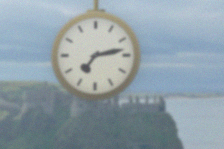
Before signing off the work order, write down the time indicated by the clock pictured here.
7:13
